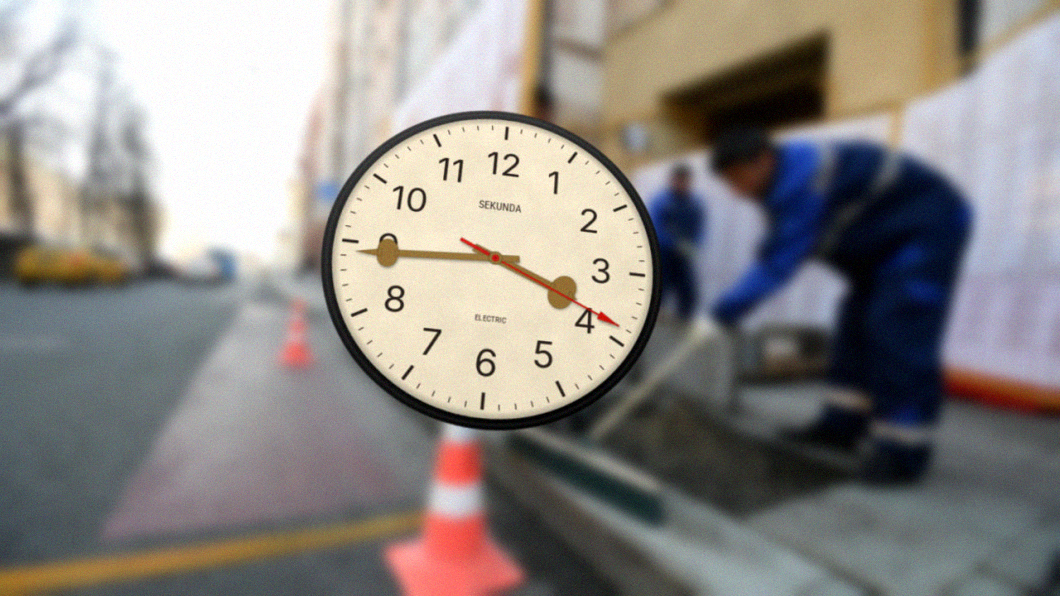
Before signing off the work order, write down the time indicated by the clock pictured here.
3:44:19
